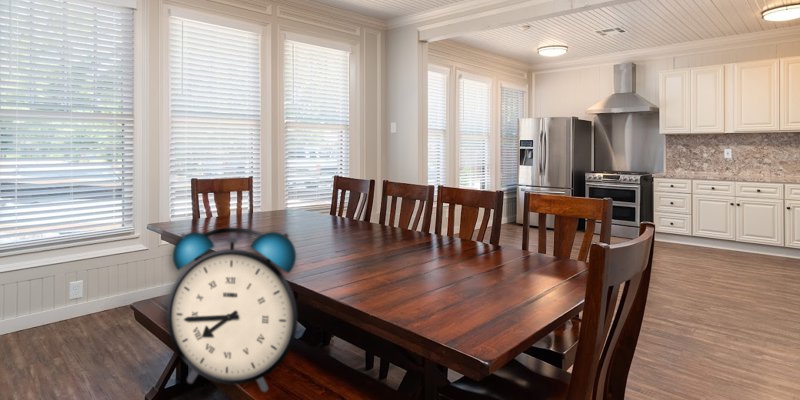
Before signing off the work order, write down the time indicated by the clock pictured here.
7:44
